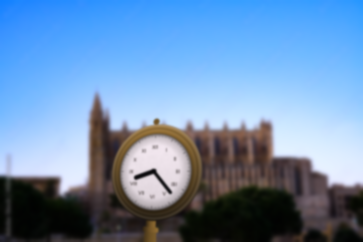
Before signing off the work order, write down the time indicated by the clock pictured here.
8:23
